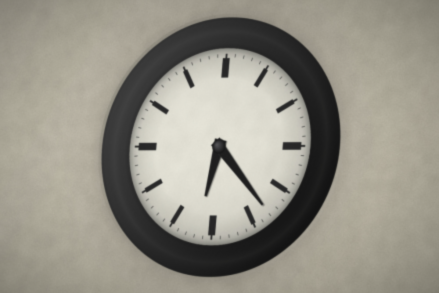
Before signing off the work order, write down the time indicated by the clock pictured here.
6:23
